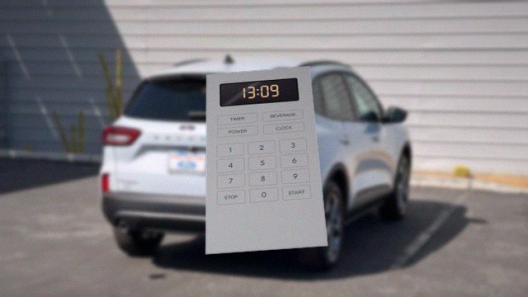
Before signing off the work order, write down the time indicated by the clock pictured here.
13:09
